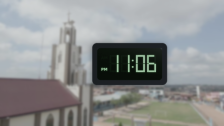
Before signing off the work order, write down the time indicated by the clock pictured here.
11:06
